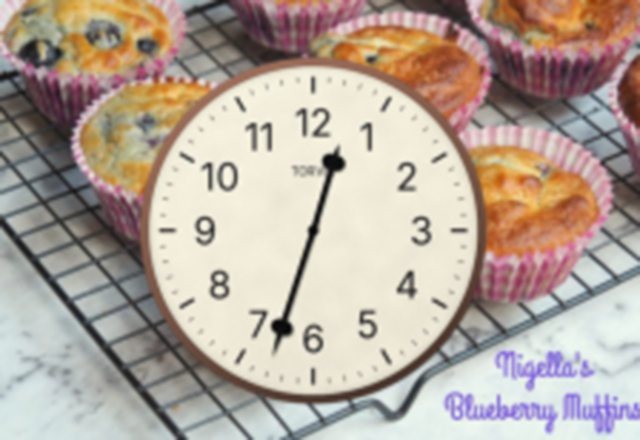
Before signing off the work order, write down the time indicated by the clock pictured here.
12:33
